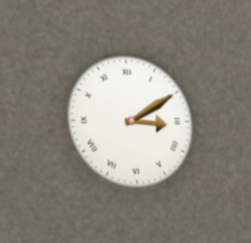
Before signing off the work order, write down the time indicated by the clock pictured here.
3:10
